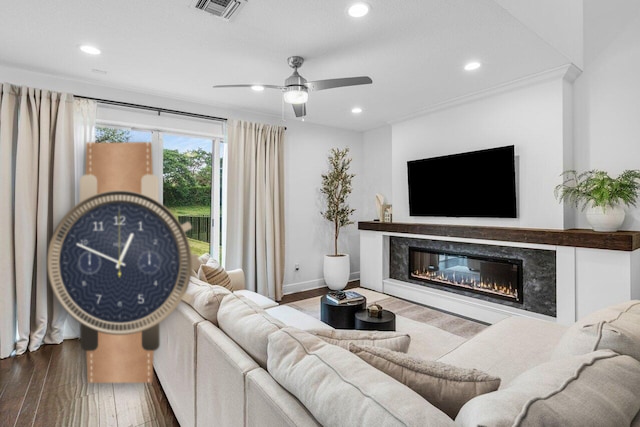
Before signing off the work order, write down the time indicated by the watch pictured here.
12:49
